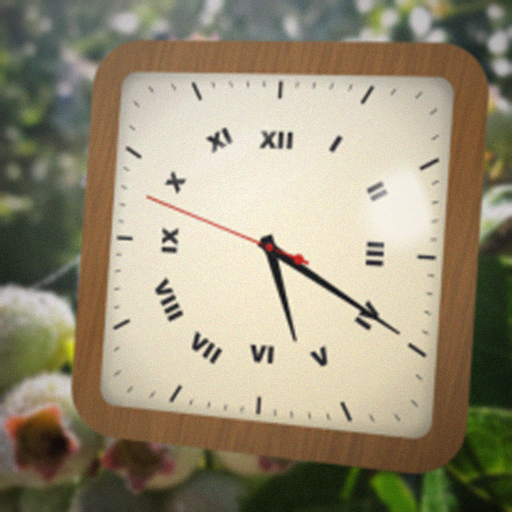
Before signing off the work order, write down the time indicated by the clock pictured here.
5:19:48
